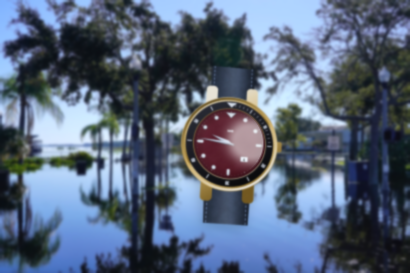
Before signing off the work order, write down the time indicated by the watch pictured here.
9:46
